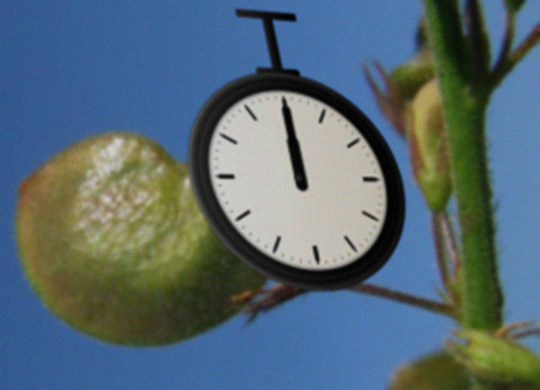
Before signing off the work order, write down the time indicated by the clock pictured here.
12:00
